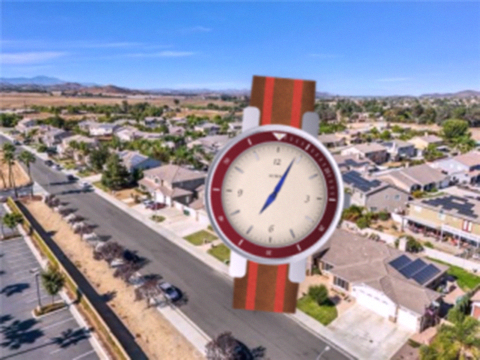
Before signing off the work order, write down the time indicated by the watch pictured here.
7:04
